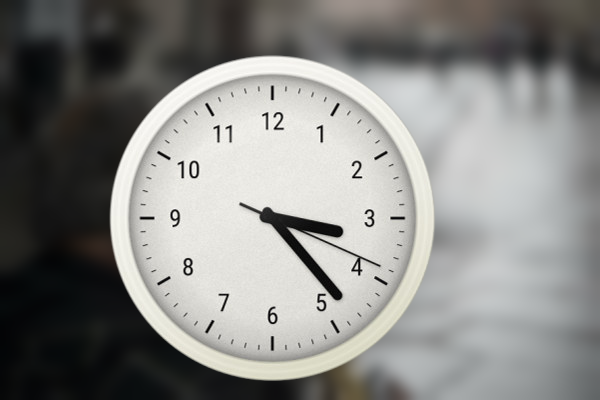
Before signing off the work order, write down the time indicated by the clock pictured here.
3:23:19
